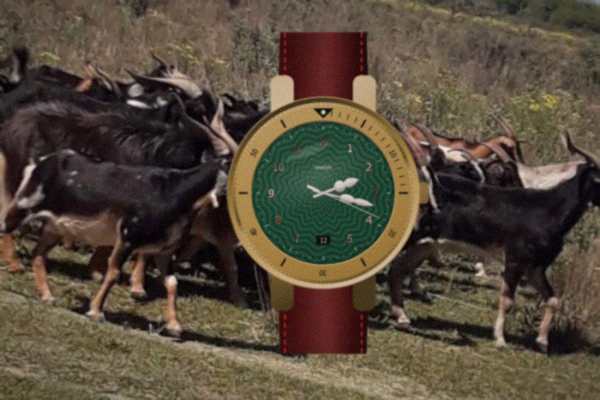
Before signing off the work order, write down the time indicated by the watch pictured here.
2:17:19
